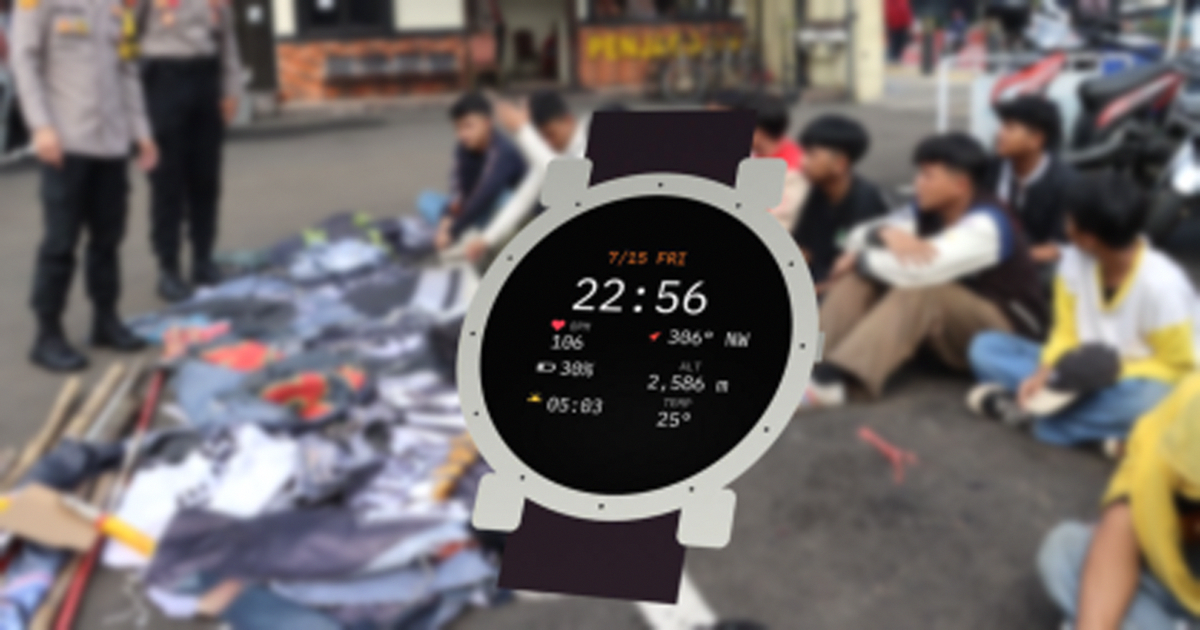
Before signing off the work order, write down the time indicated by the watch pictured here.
22:56
